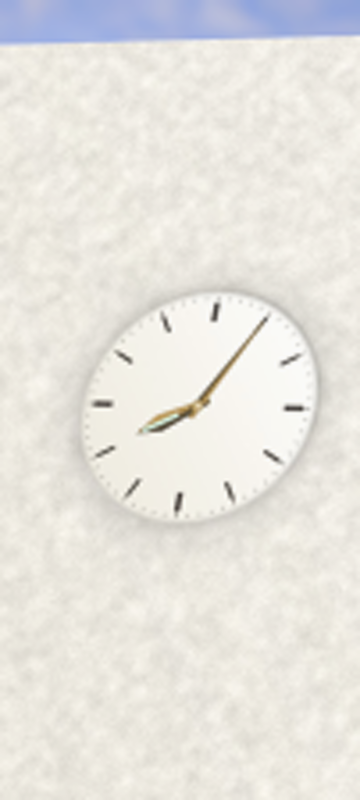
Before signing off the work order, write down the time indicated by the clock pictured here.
8:05
